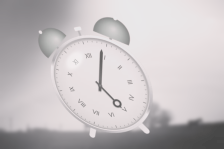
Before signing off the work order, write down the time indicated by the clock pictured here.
5:04
